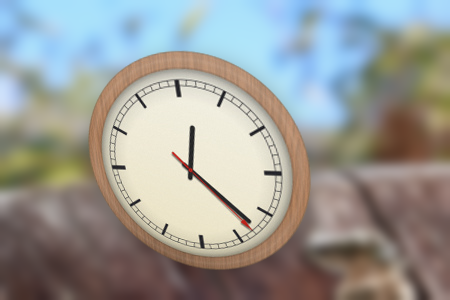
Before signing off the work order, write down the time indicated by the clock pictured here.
12:22:23
